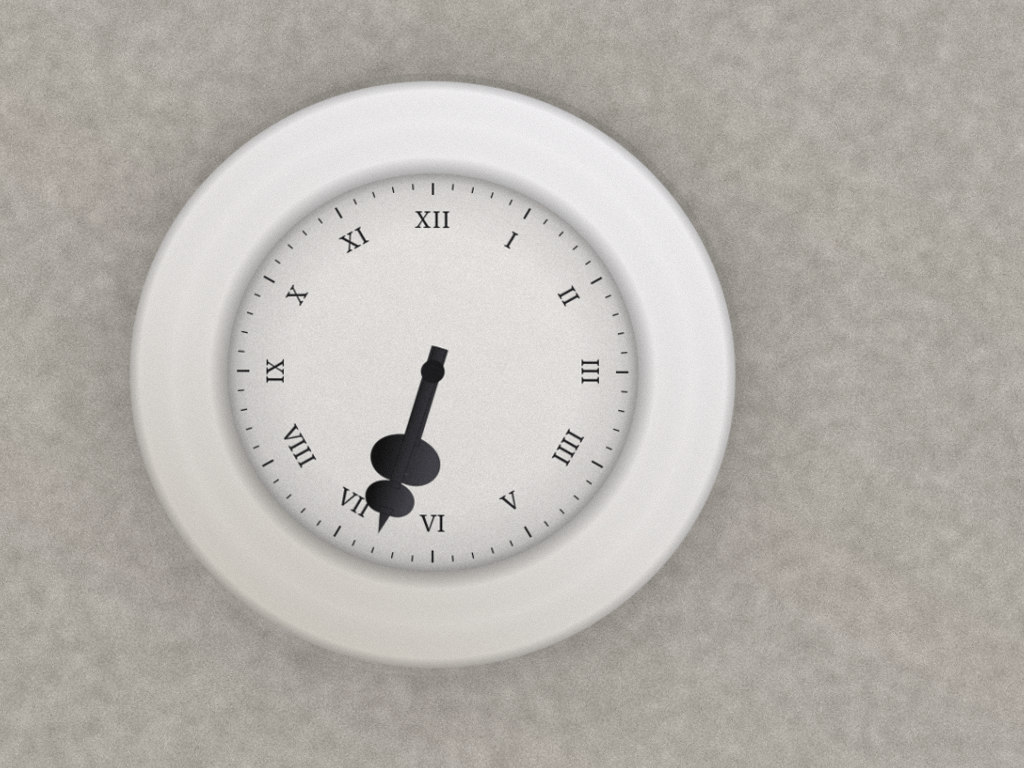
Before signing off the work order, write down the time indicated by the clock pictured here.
6:33
